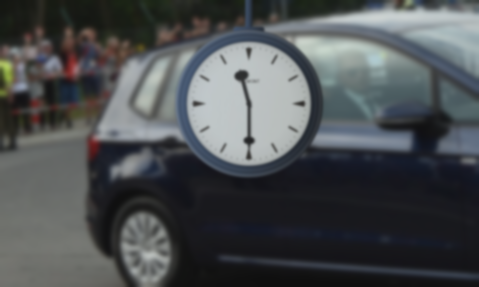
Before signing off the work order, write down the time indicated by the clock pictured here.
11:30
